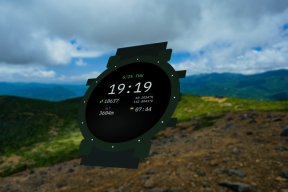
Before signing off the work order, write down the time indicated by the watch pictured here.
19:19
